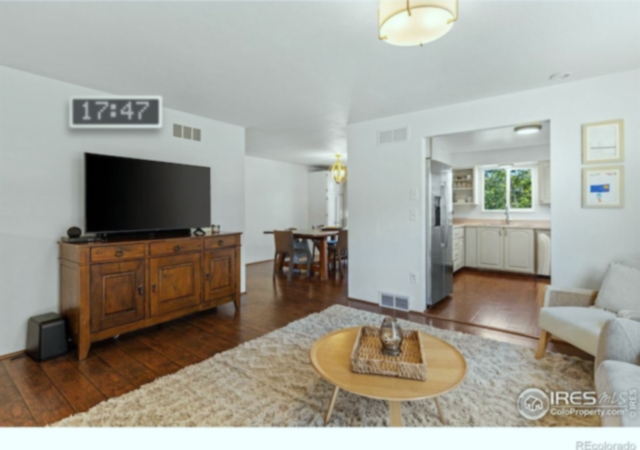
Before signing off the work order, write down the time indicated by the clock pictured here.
17:47
